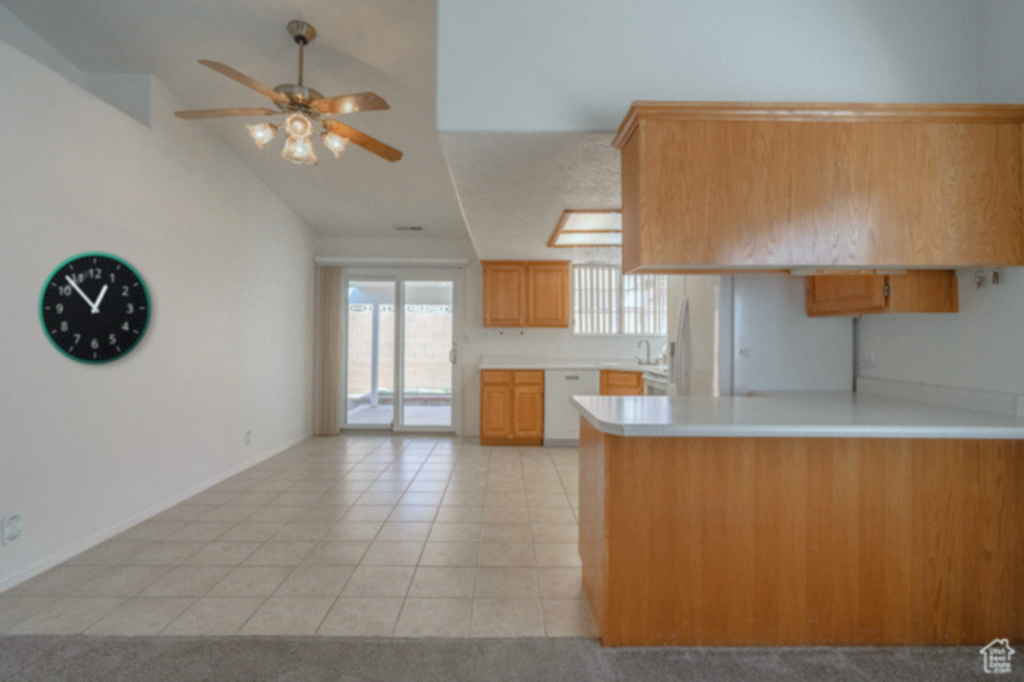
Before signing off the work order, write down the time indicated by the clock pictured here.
12:53
